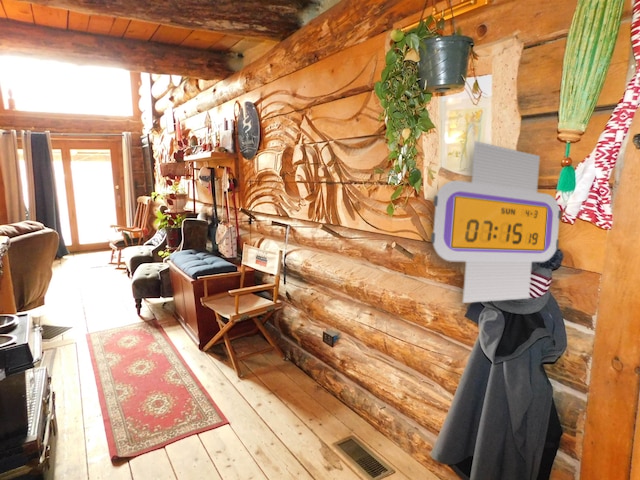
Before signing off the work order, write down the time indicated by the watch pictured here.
7:15:19
